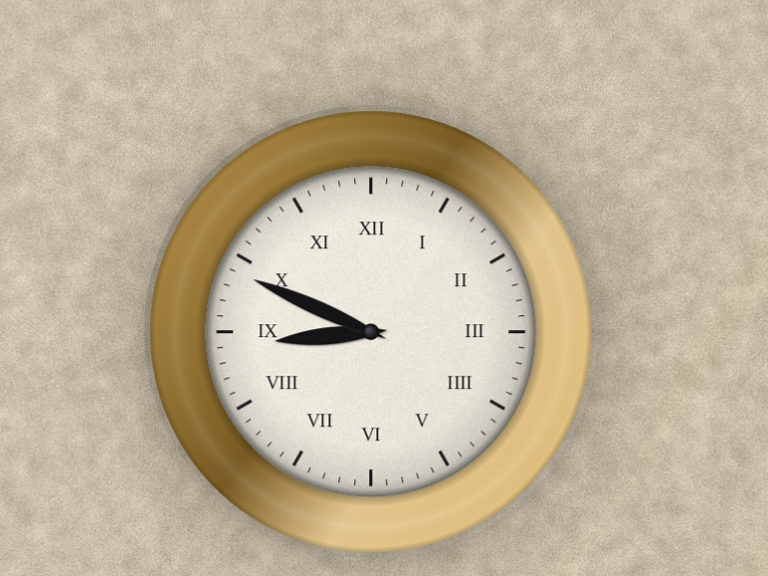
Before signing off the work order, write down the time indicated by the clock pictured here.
8:49
